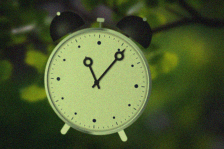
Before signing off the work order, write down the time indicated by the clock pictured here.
11:06
